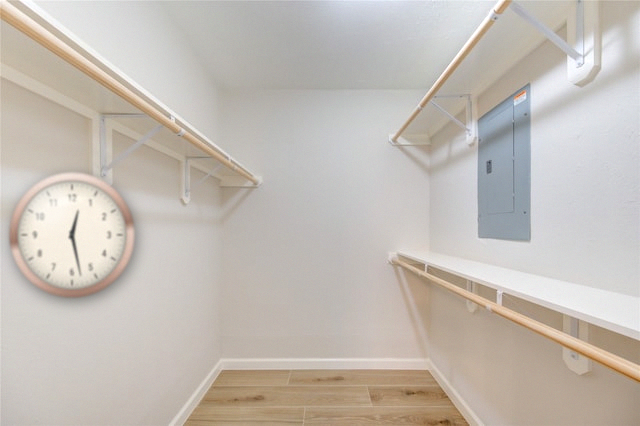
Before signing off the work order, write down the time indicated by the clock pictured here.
12:28
